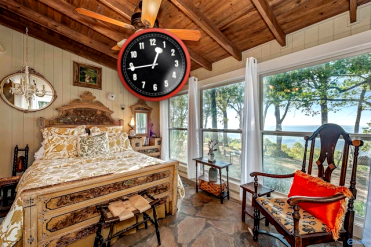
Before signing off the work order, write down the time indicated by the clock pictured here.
12:44
